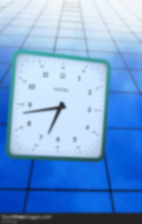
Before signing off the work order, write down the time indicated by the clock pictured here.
6:43
